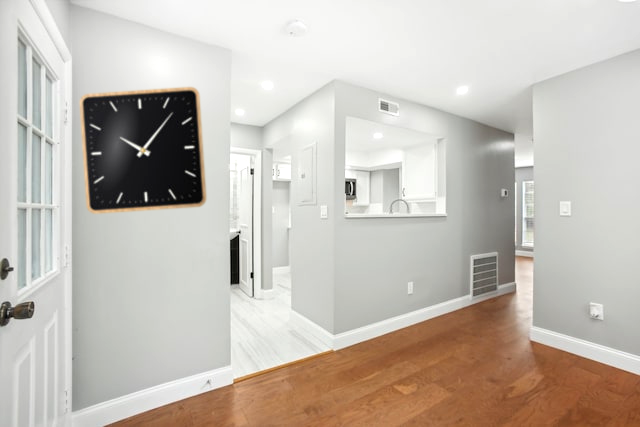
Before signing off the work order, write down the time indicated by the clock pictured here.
10:07
